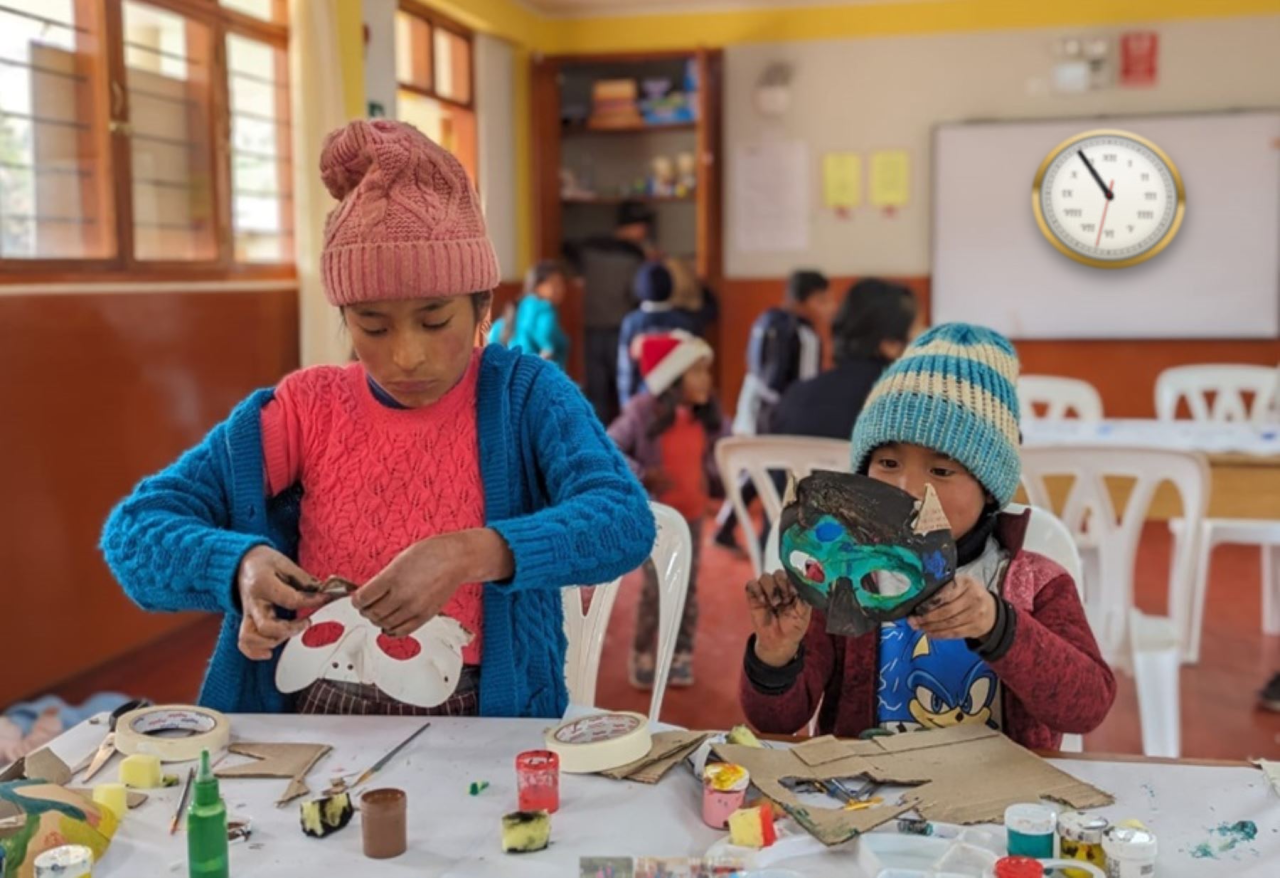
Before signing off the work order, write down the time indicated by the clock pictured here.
10:54:32
